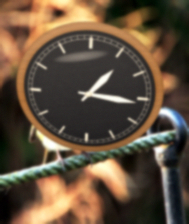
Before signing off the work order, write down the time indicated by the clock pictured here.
1:16
